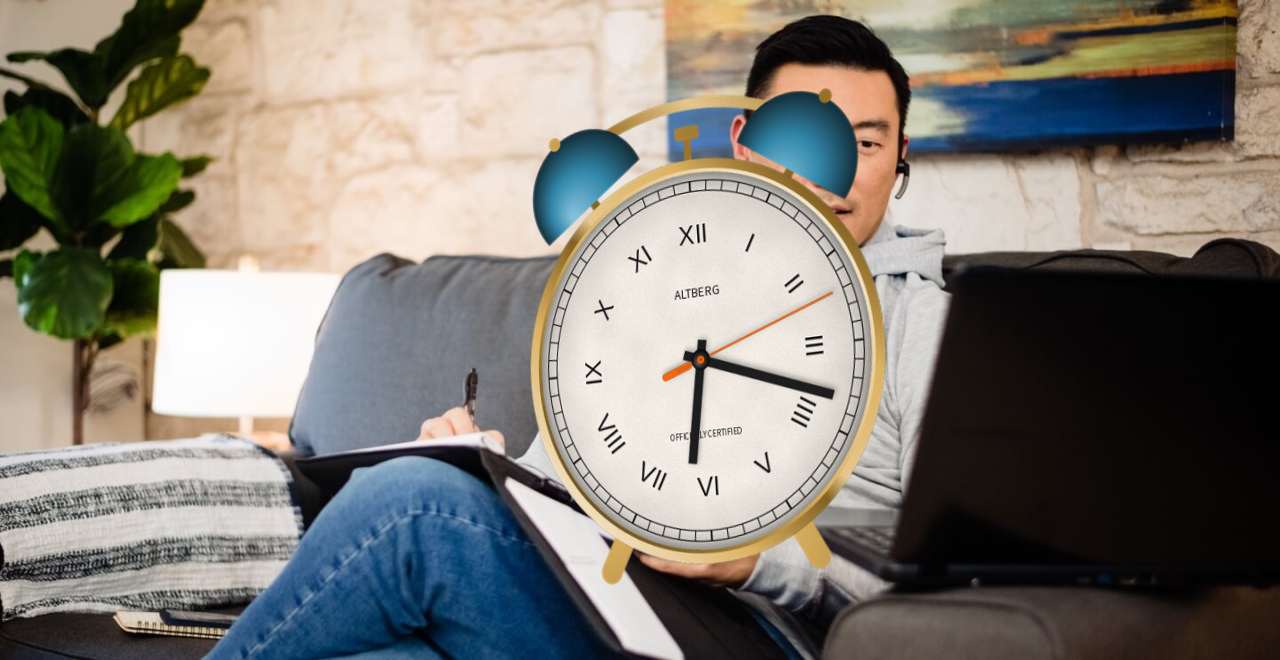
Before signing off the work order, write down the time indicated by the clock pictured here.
6:18:12
